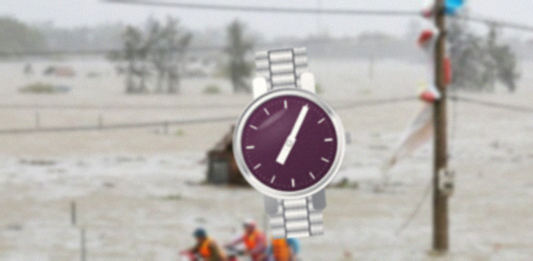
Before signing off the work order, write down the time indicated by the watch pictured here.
7:05
